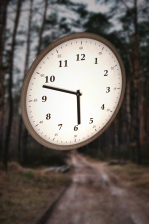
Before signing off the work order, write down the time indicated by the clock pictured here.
5:48
